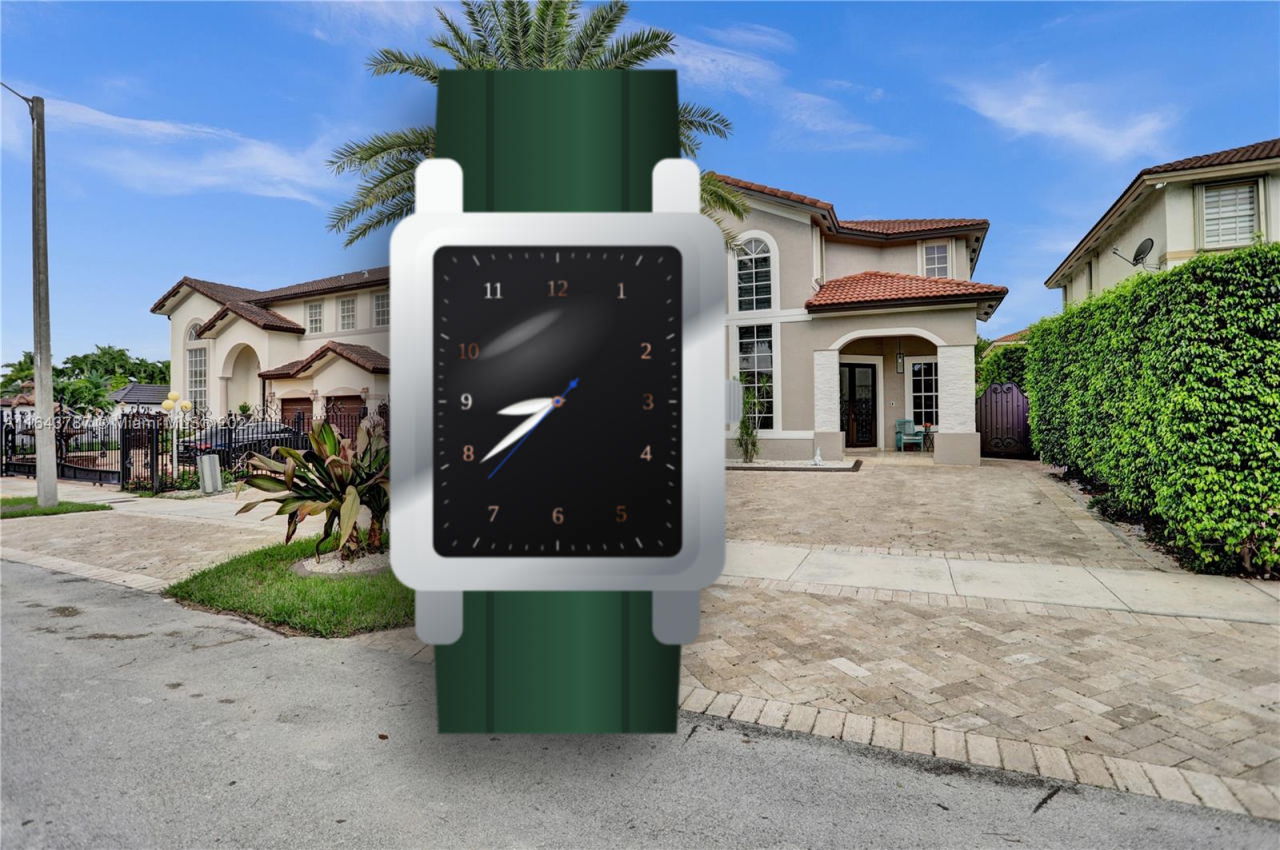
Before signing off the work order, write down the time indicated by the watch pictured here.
8:38:37
